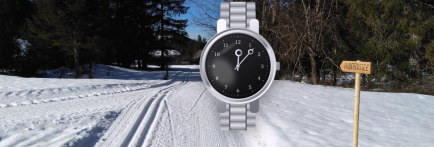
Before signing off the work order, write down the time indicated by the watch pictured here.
12:07
